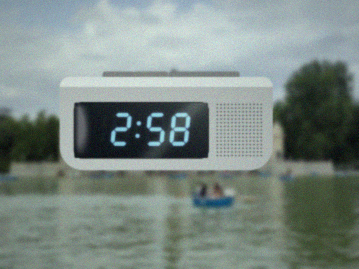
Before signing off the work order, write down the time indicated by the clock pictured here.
2:58
